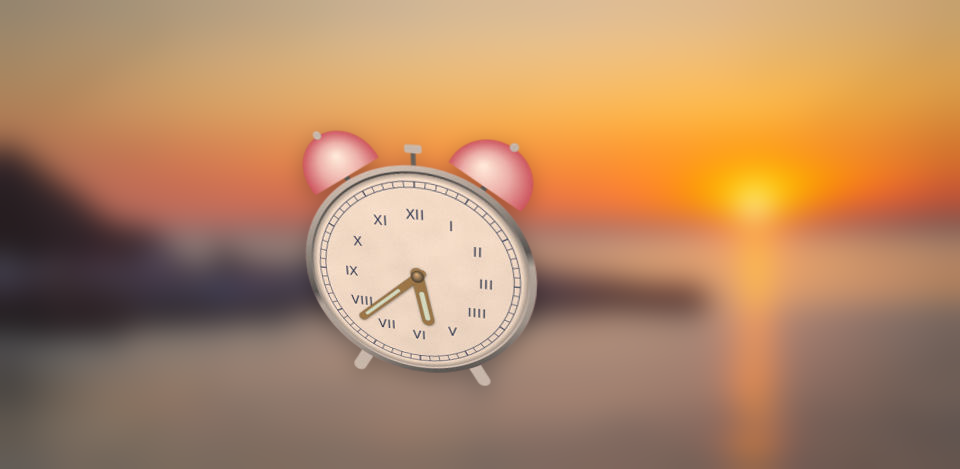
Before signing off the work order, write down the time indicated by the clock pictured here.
5:38
